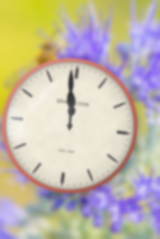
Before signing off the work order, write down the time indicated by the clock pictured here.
11:59
